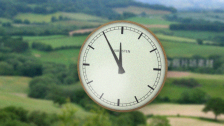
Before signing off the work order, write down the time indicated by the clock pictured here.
11:55
